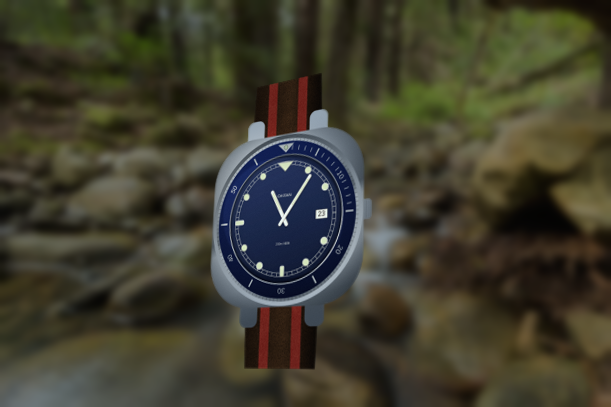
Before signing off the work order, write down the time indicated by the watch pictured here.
11:06
